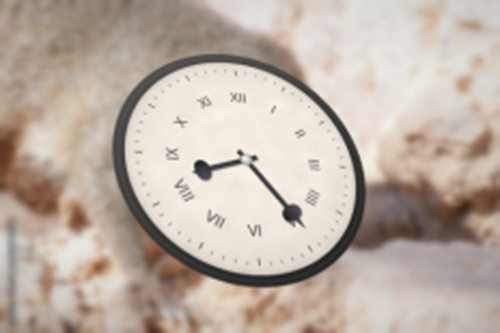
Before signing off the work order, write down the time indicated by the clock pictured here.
8:24
